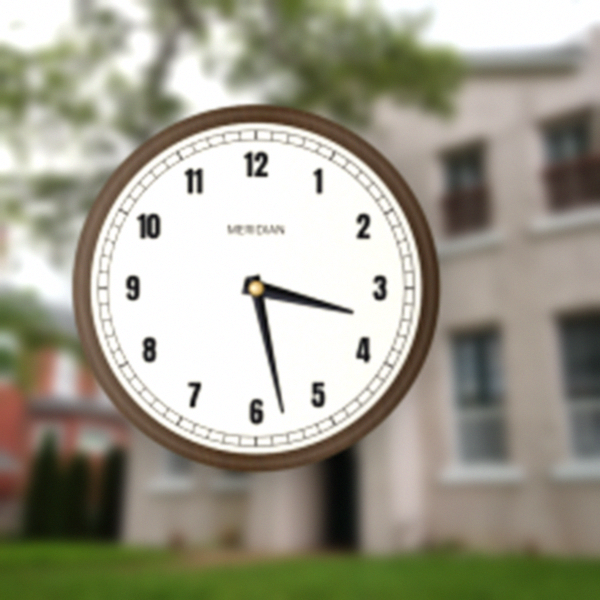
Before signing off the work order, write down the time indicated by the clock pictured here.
3:28
